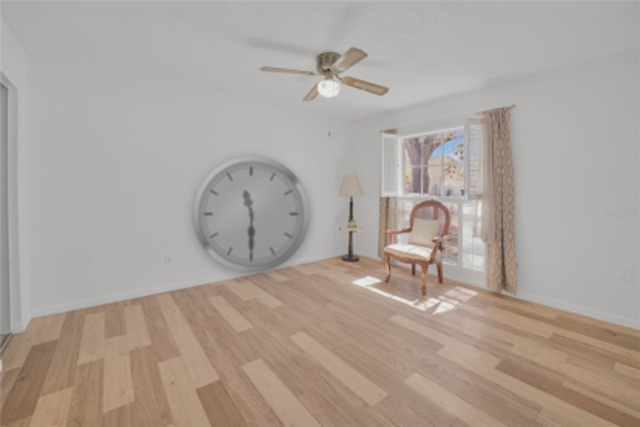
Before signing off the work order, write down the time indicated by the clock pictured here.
11:30
